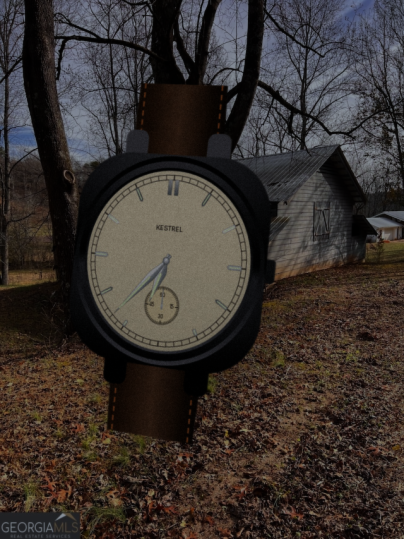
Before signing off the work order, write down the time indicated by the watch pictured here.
6:37
